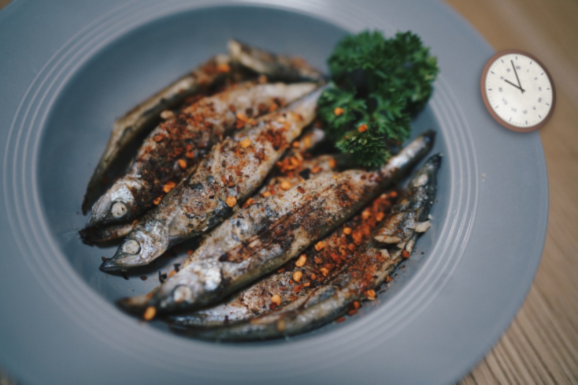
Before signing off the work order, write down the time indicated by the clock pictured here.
9:58
